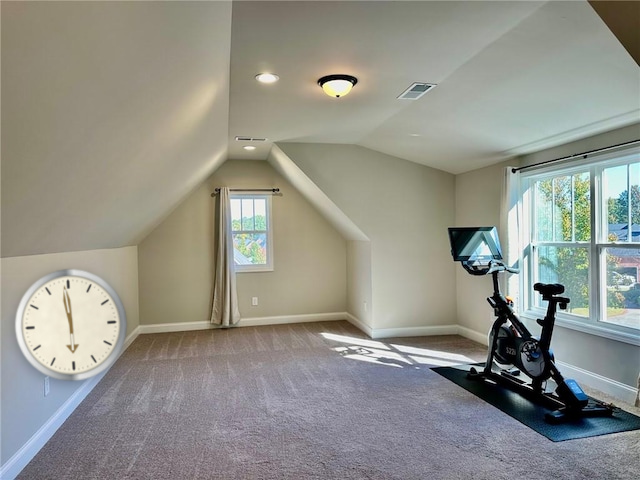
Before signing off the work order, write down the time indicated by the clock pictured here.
5:59
